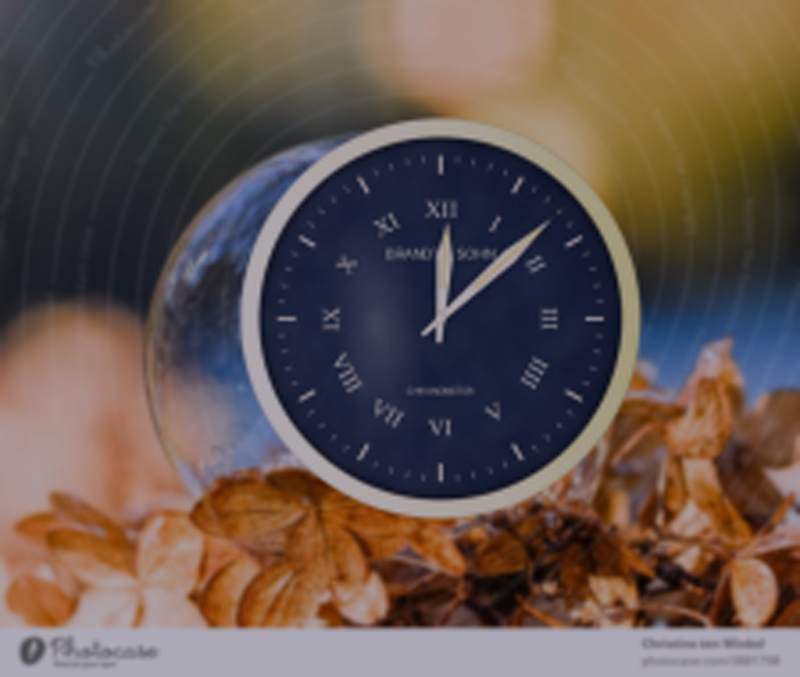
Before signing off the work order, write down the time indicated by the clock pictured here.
12:08
